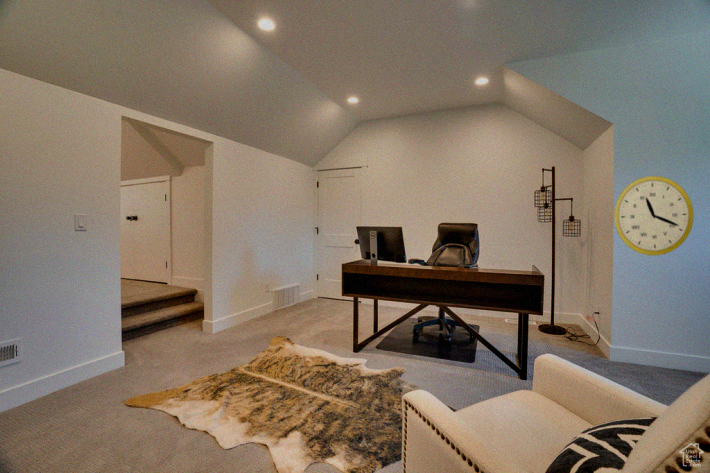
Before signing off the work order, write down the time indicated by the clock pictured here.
11:19
